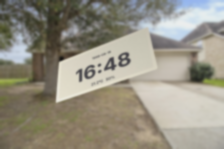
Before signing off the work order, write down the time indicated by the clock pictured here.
16:48
